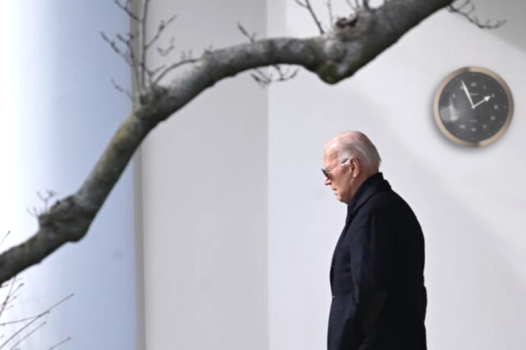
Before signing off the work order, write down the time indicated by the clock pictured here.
1:56
